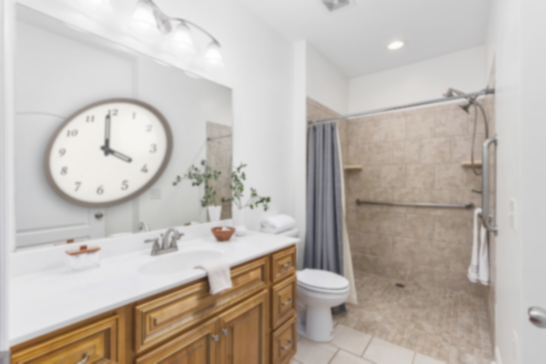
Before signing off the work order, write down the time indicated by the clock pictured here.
3:59
